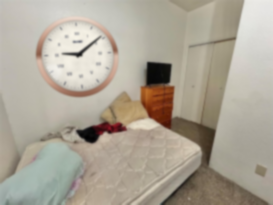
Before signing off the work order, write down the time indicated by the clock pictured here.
9:09
